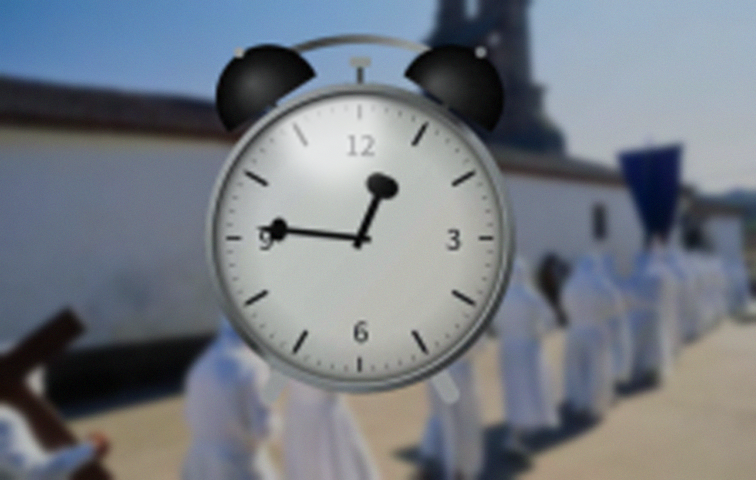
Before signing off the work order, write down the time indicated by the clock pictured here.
12:46
